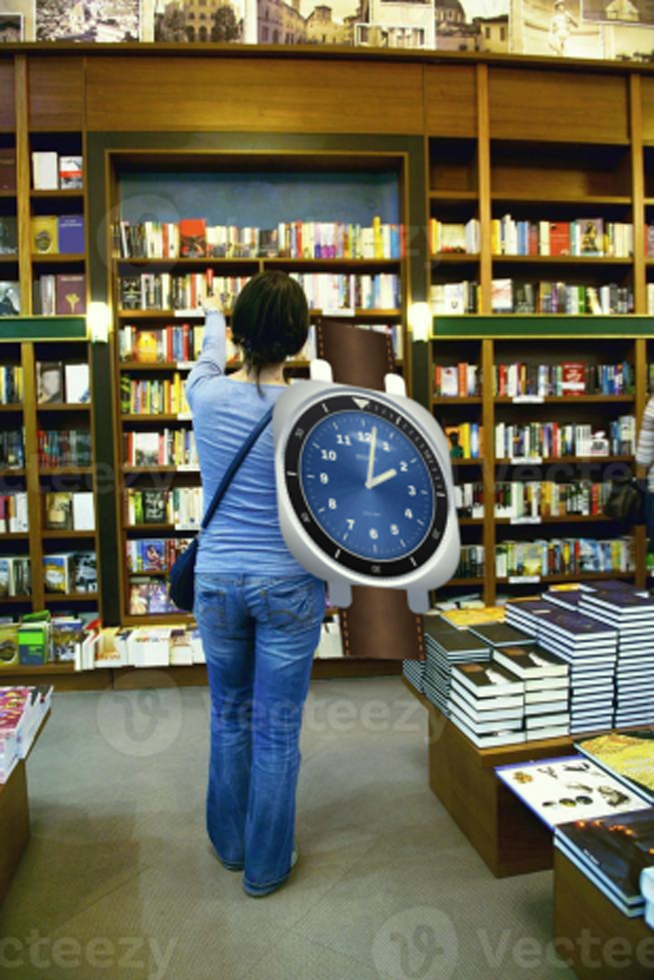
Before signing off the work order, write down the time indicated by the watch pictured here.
2:02
